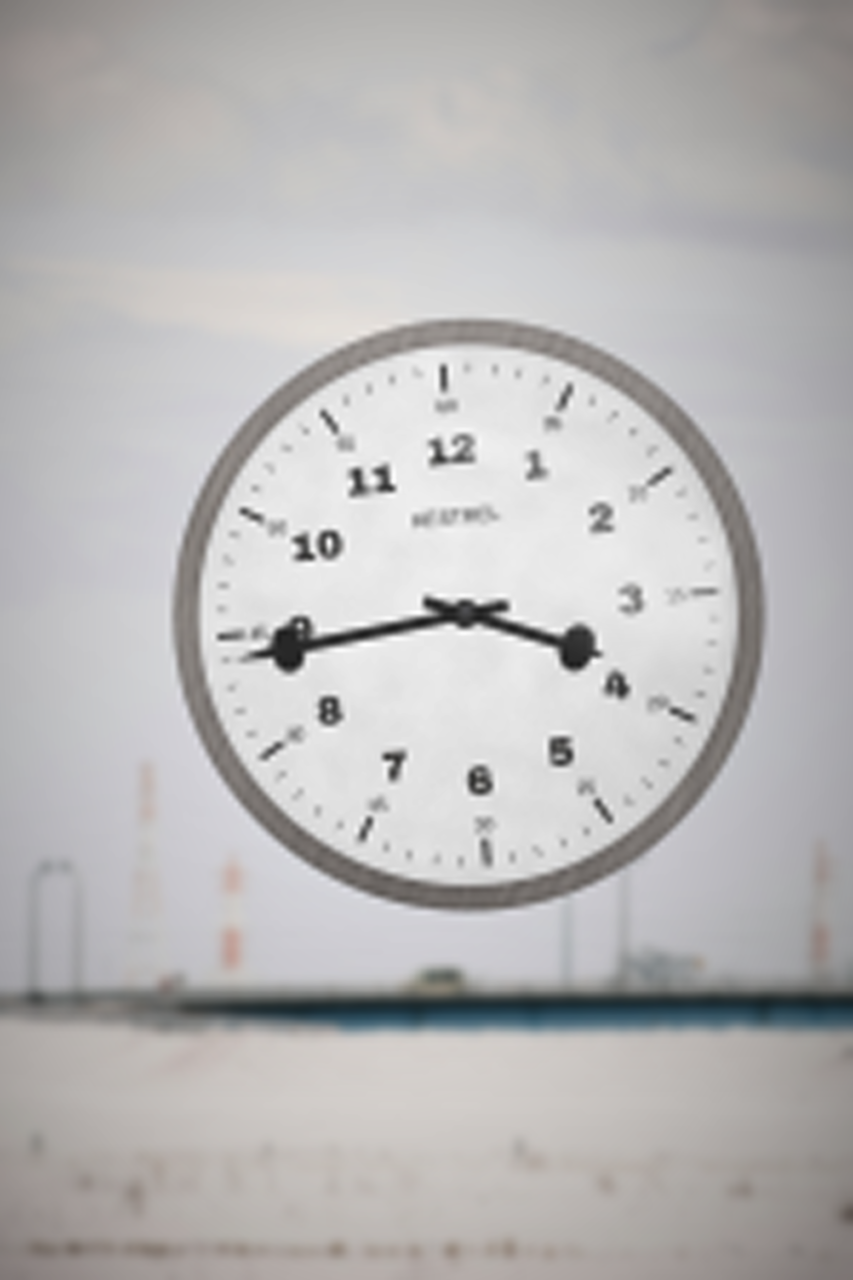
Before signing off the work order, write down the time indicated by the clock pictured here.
3:44
